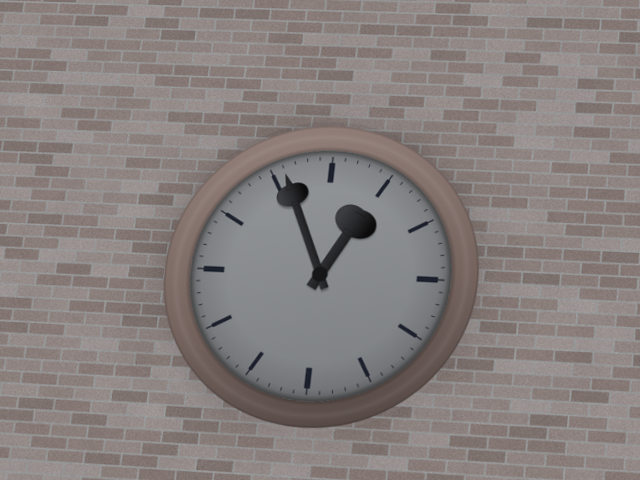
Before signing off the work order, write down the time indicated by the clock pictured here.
12:56
